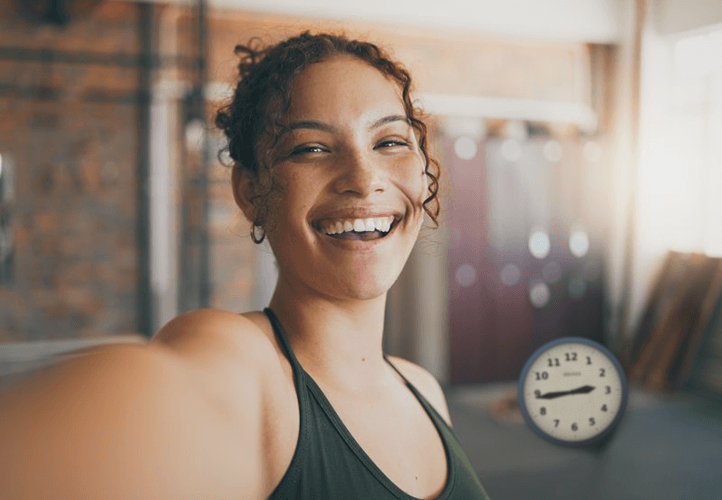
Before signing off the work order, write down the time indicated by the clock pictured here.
2:44
